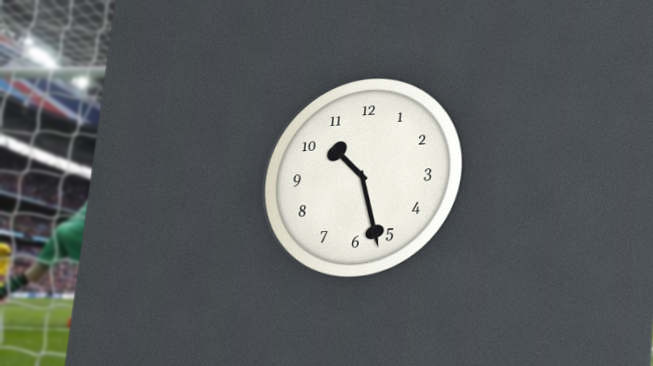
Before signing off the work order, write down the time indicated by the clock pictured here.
10:27
